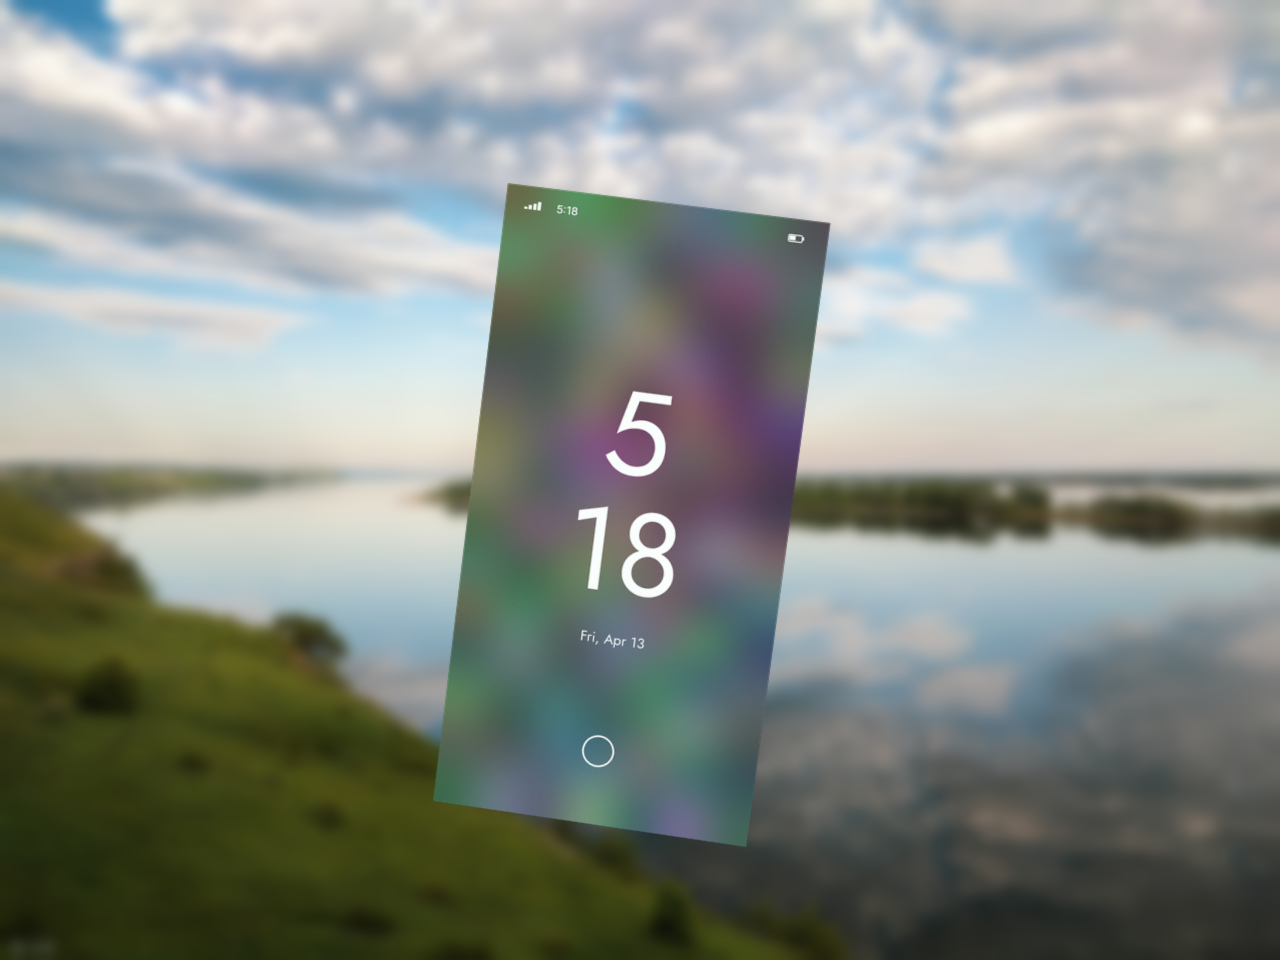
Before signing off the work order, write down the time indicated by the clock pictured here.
5:18
